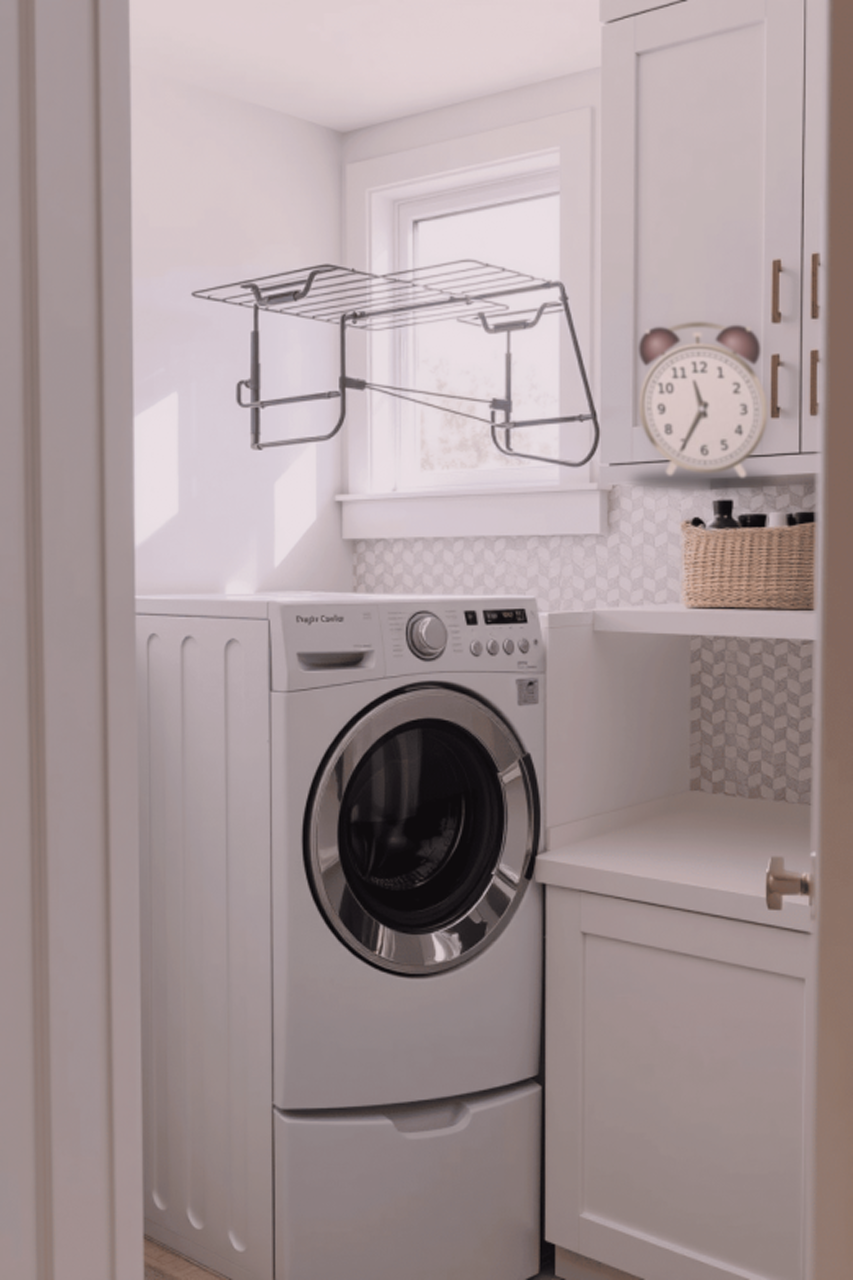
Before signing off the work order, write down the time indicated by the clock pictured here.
11:35
